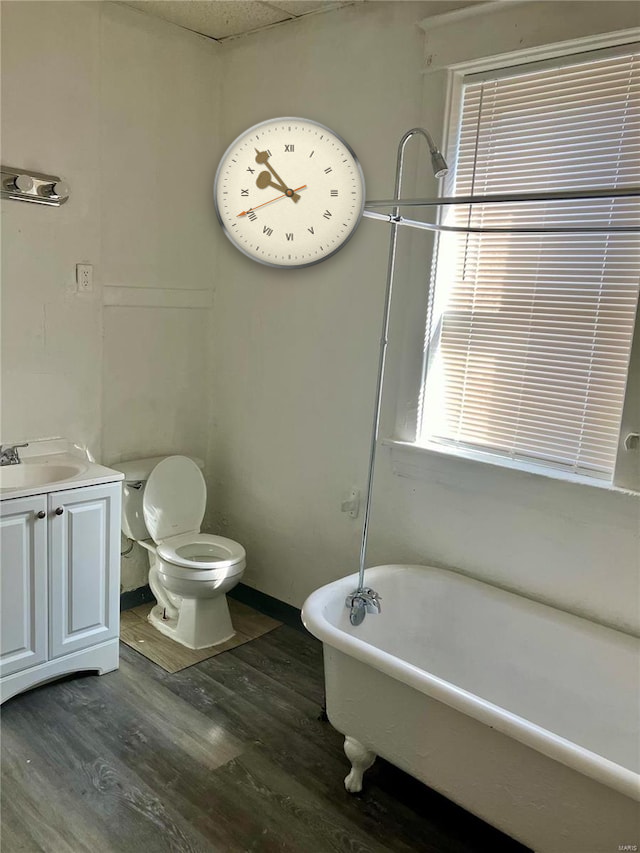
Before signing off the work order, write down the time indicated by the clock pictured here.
9:53:41
